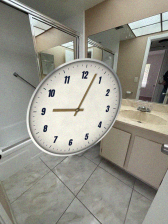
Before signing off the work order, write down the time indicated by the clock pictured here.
9:03
